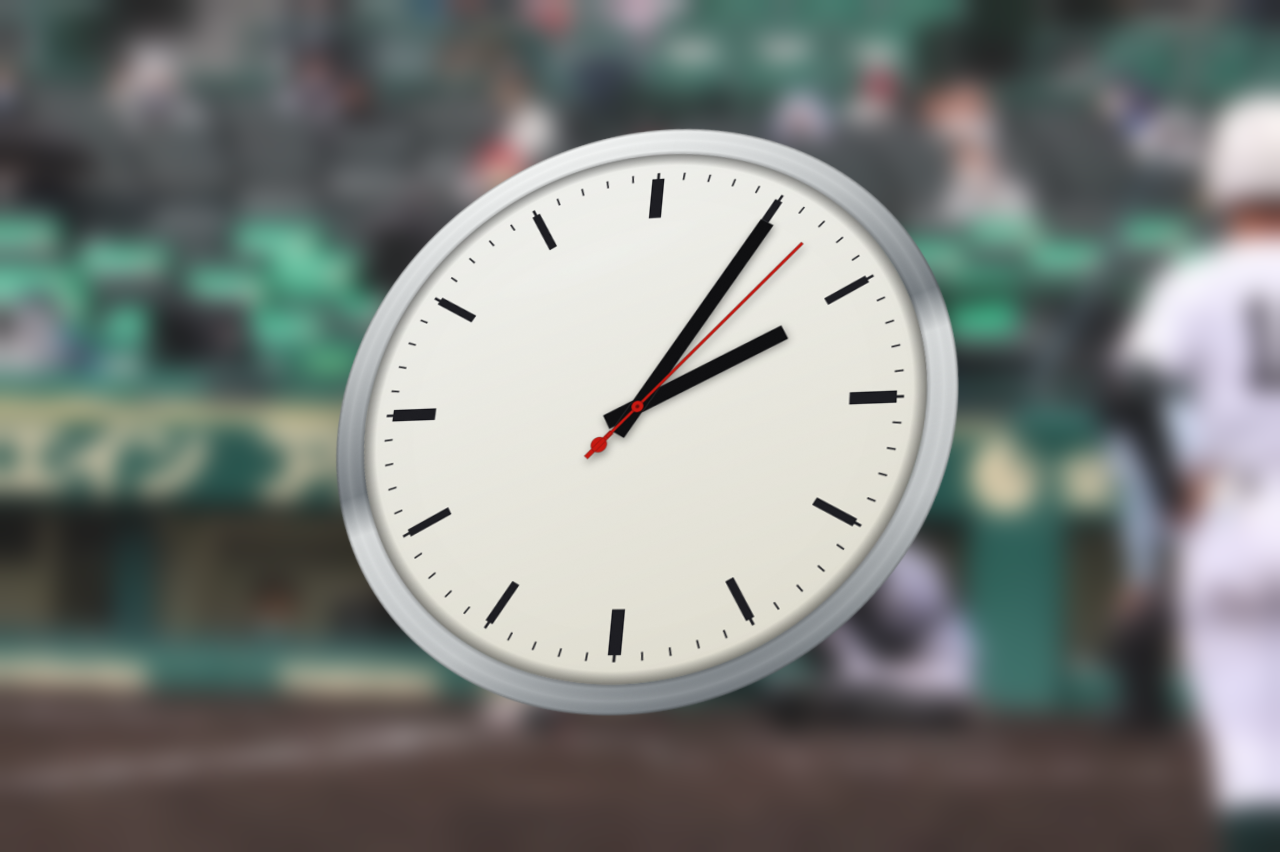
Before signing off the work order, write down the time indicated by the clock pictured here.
2:05:07
